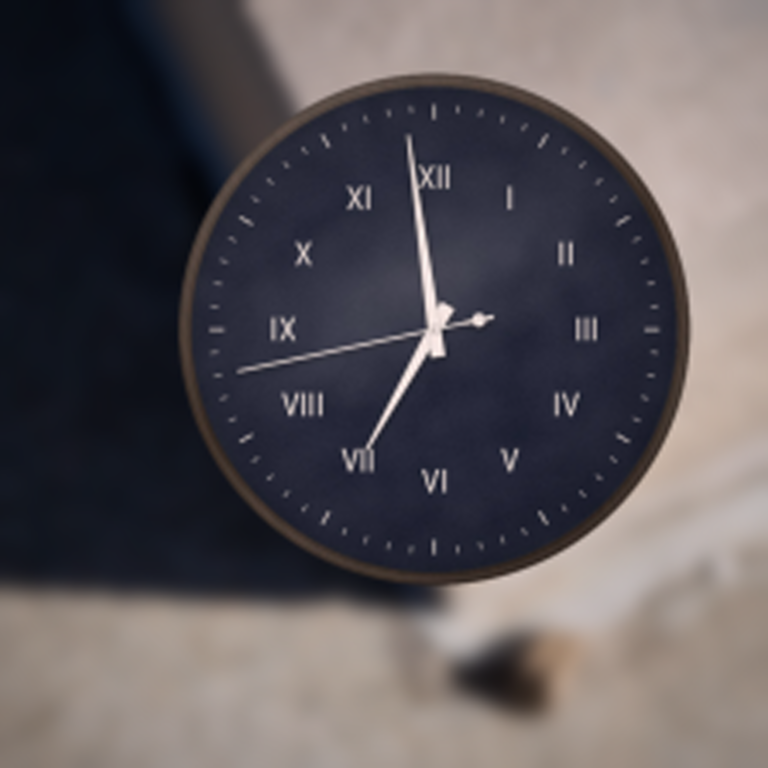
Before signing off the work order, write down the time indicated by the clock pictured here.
6:58:43
